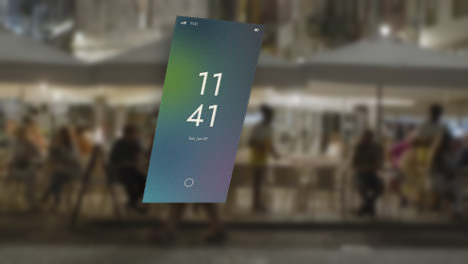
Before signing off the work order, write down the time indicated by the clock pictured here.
11:41
